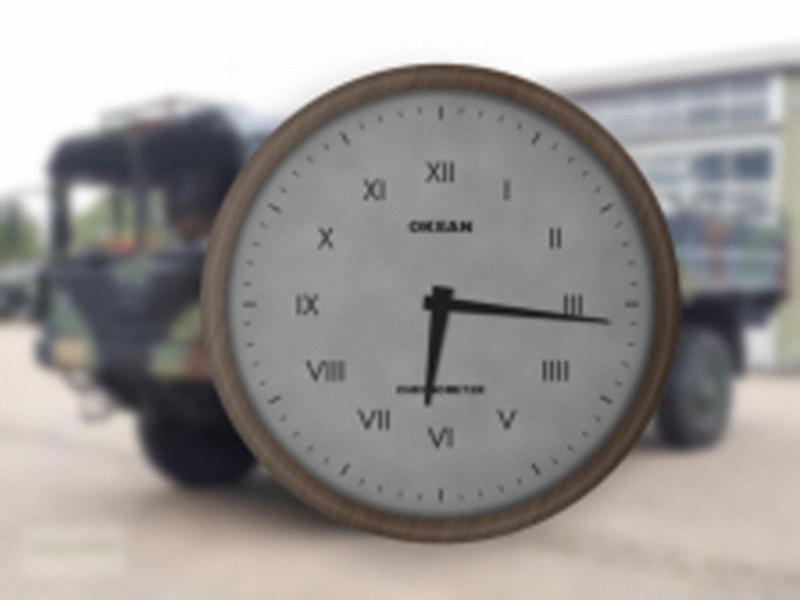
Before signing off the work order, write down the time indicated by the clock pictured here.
6:16
